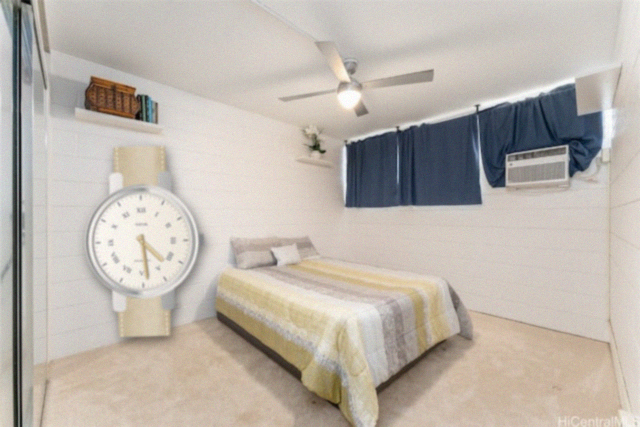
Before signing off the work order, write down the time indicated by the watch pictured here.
4:29
